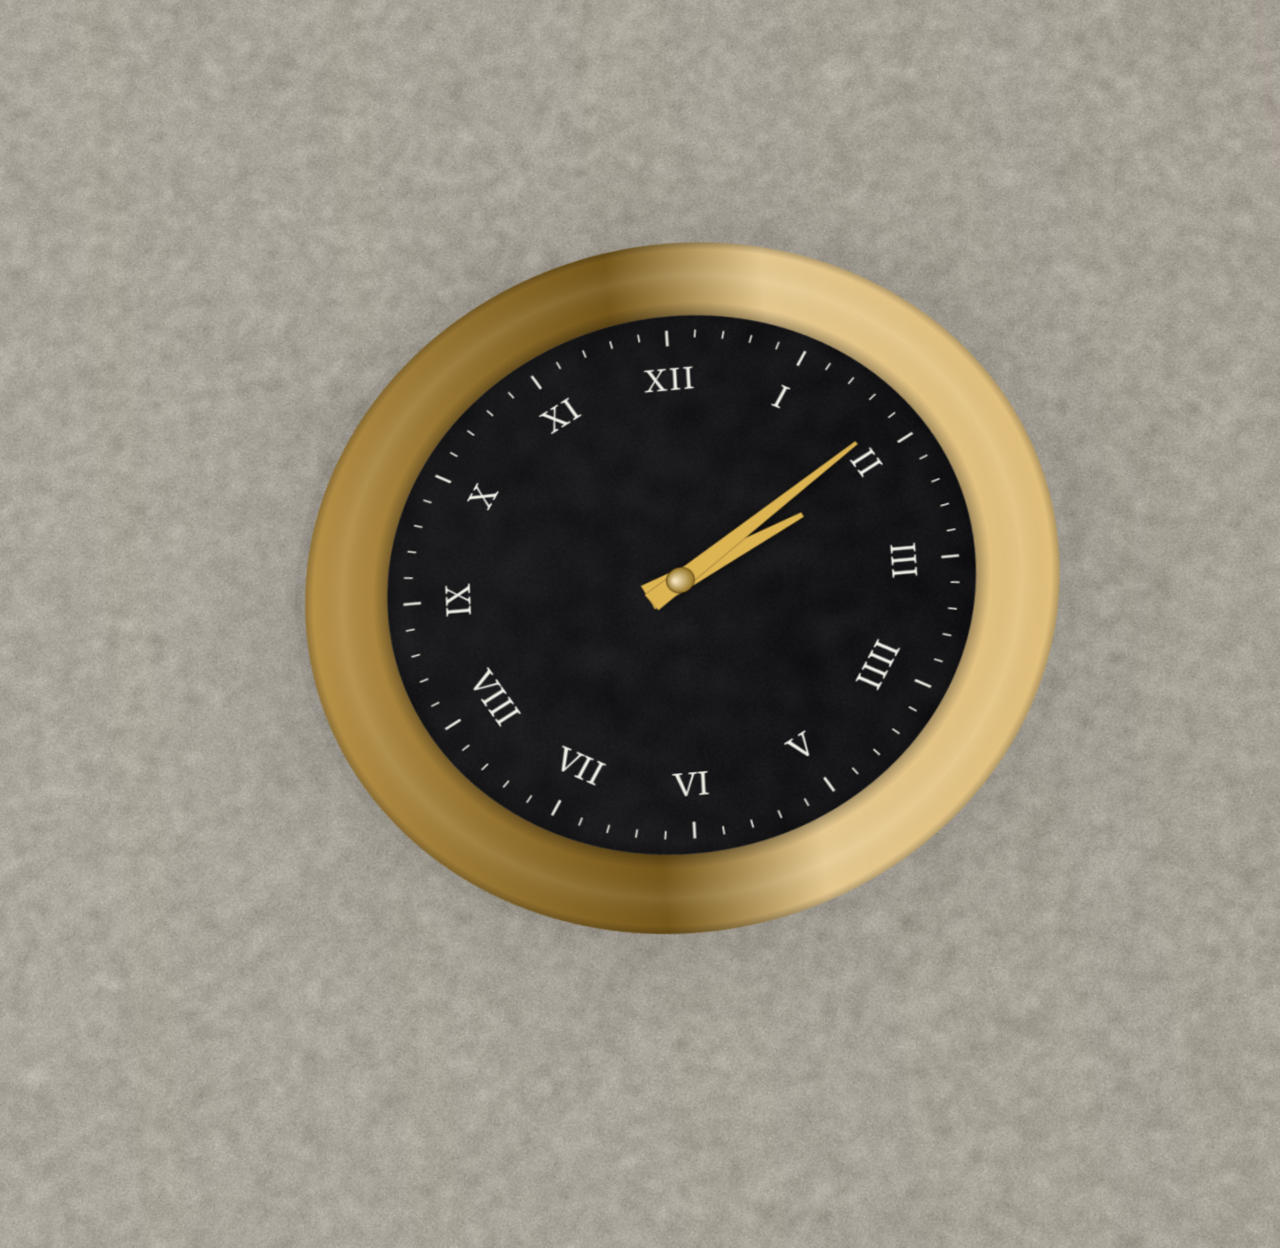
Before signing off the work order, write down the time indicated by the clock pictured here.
2:09
